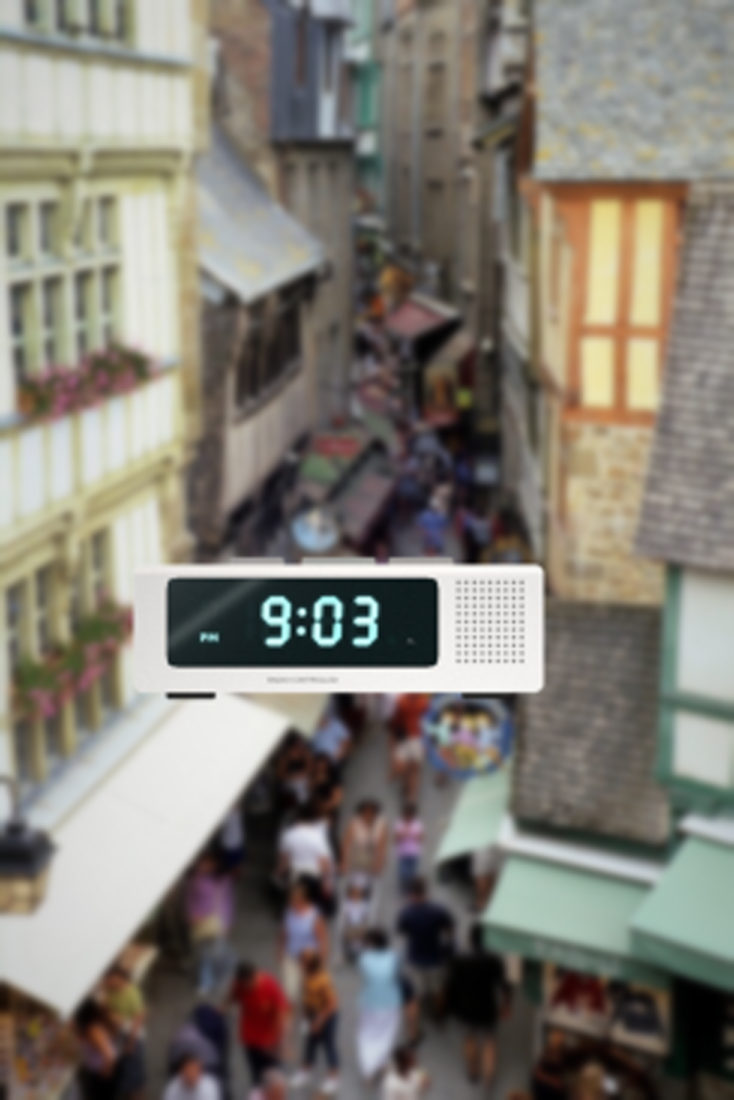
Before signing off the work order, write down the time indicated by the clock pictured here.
9:03
